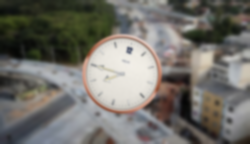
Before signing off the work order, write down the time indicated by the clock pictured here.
7:45
